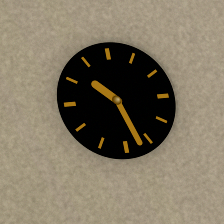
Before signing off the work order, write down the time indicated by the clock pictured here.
10:27
